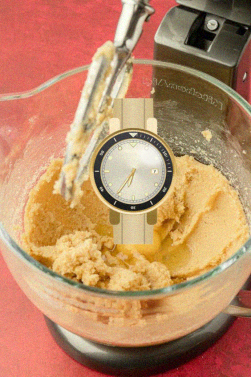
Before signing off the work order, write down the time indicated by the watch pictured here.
6:36
